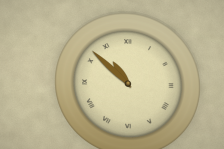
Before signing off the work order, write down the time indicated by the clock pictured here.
10:52
